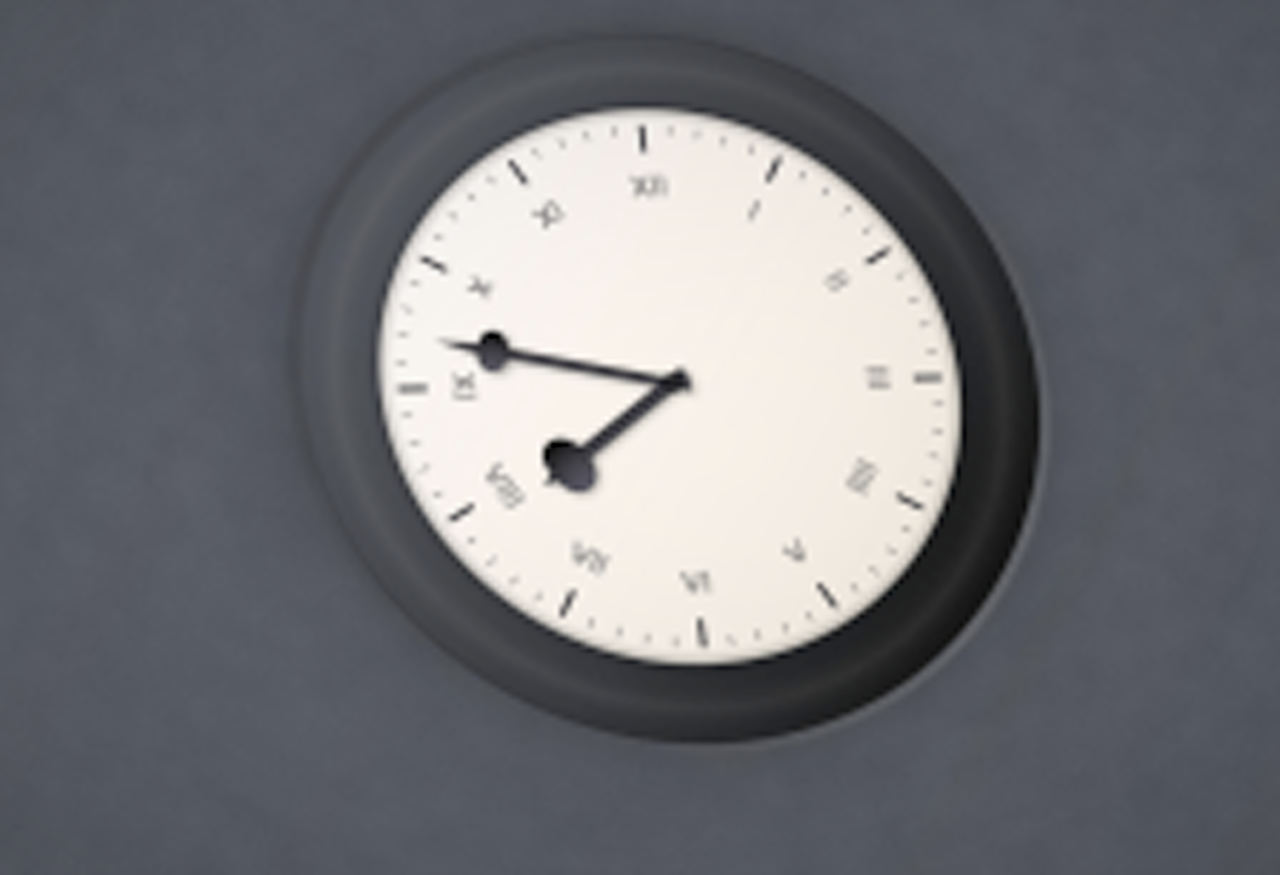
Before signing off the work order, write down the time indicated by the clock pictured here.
7:47
